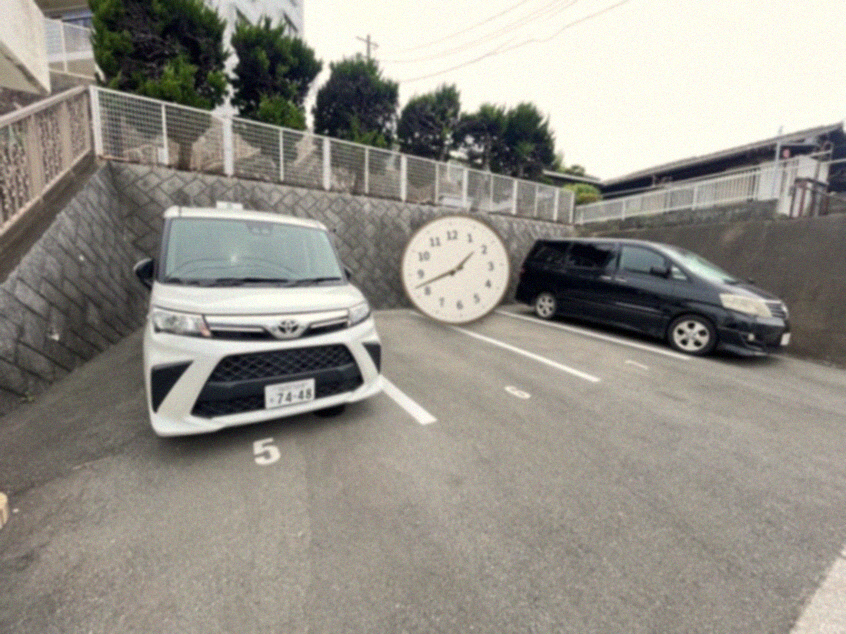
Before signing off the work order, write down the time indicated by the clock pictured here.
1:42
